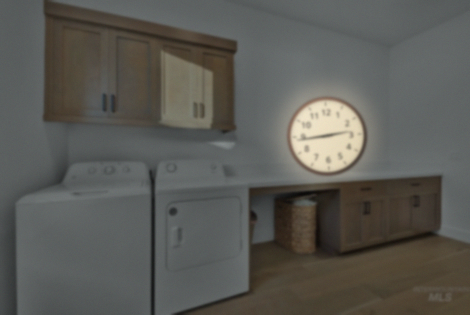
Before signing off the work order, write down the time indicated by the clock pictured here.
2:44
